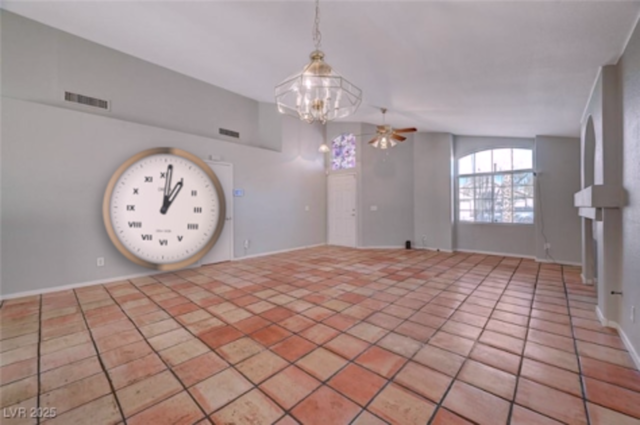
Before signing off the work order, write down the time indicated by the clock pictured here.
1:01
